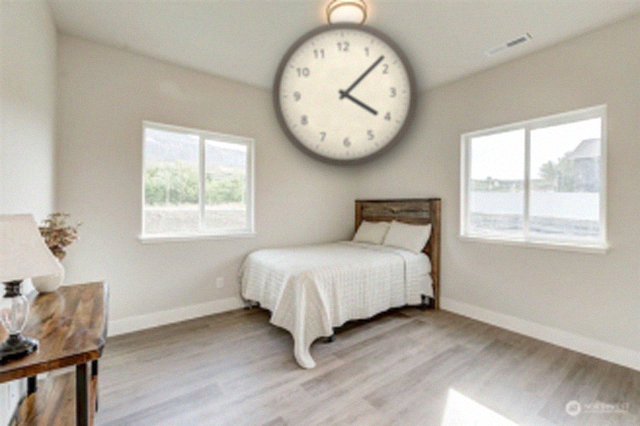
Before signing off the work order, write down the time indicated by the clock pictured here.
4:08
